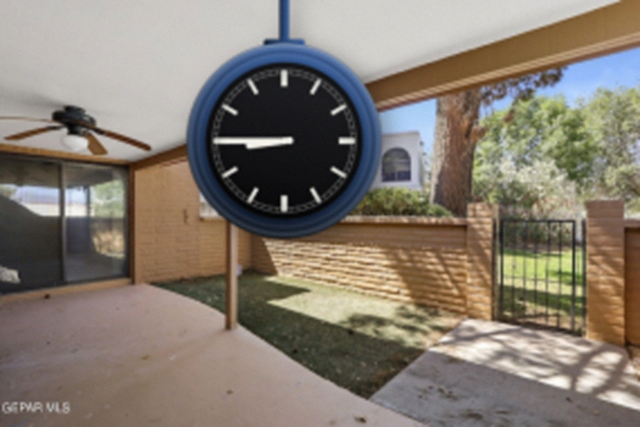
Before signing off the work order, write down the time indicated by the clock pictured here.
8:45
